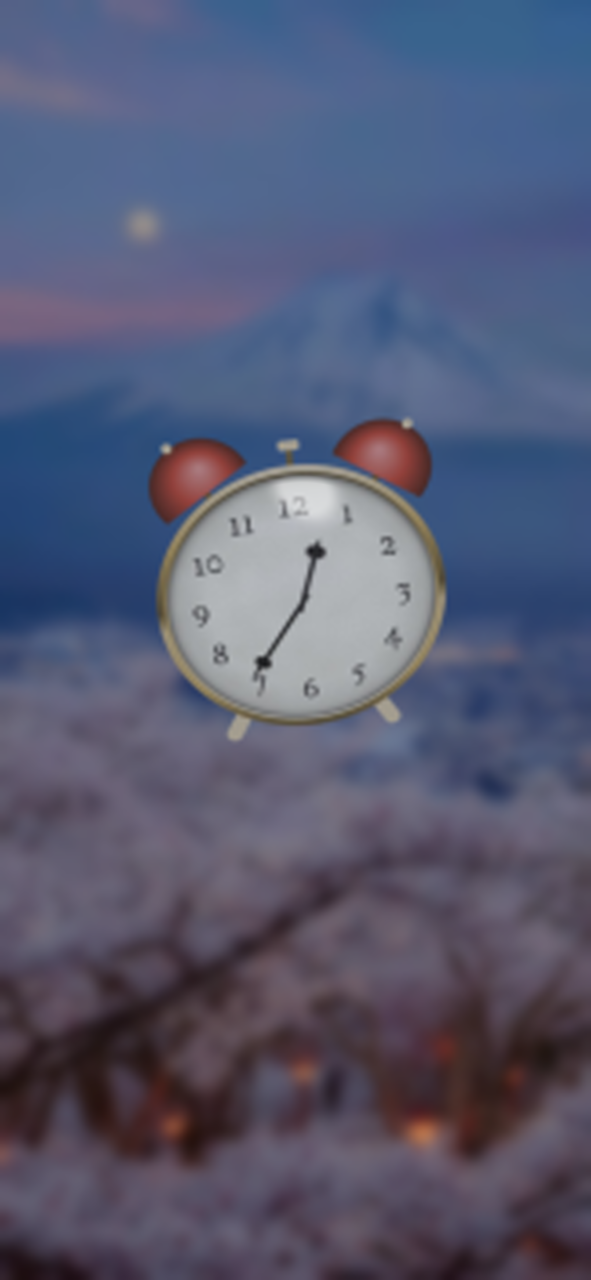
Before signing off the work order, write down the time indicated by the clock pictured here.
12:36
